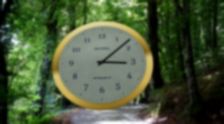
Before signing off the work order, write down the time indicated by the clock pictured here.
3:08
